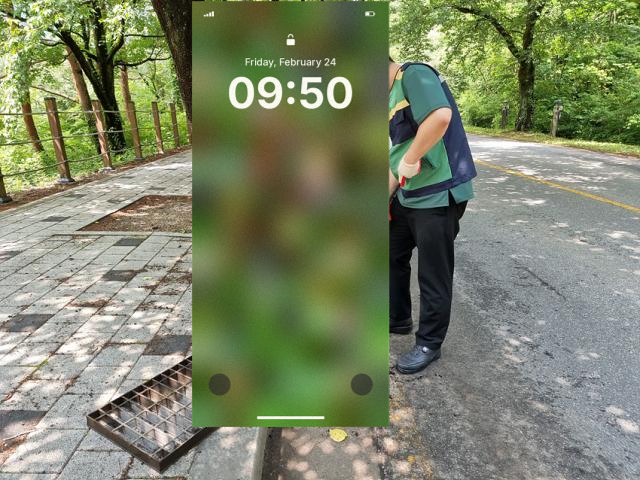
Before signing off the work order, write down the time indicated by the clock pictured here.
9:50
